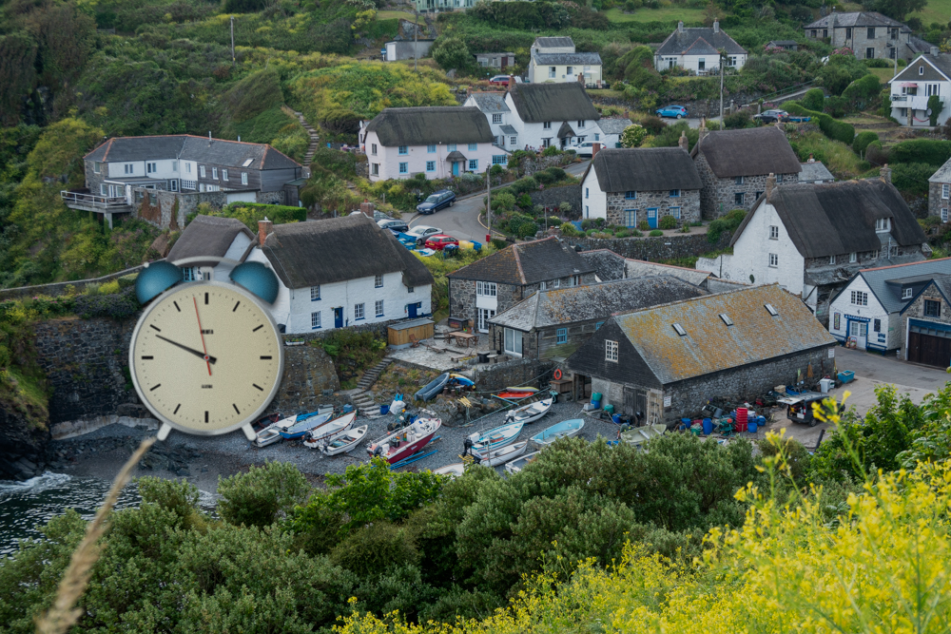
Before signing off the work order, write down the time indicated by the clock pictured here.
9:48:58
